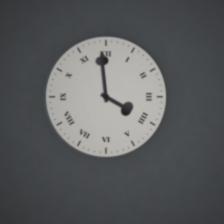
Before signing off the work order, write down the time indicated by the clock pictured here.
3:59
